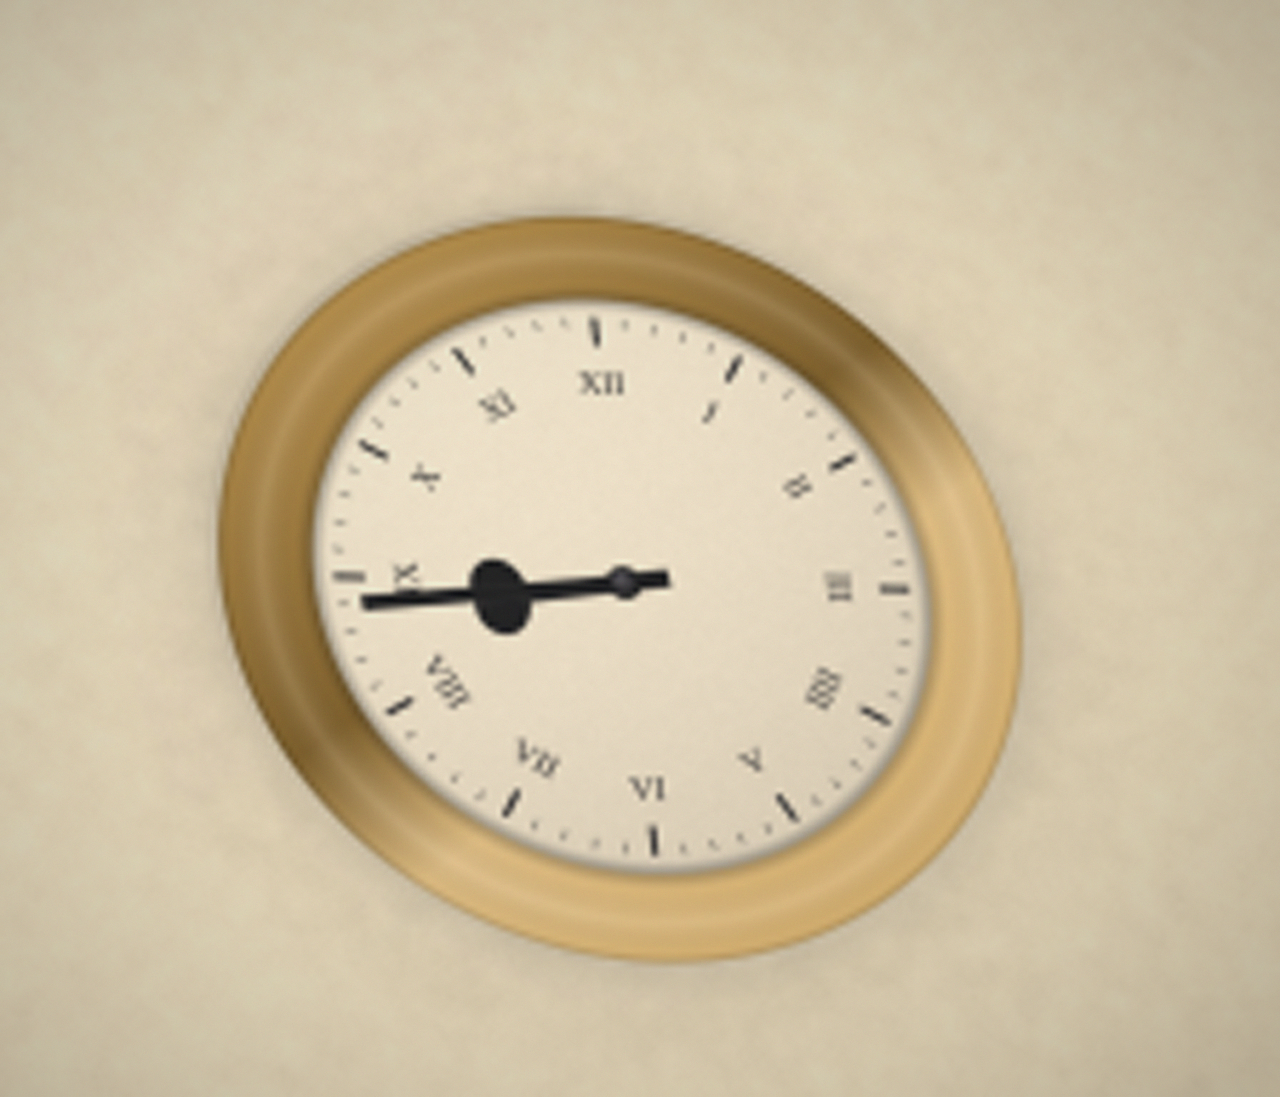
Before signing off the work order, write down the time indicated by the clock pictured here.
8:44
